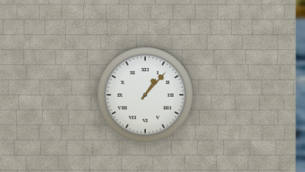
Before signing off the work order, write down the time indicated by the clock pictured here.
1:07
